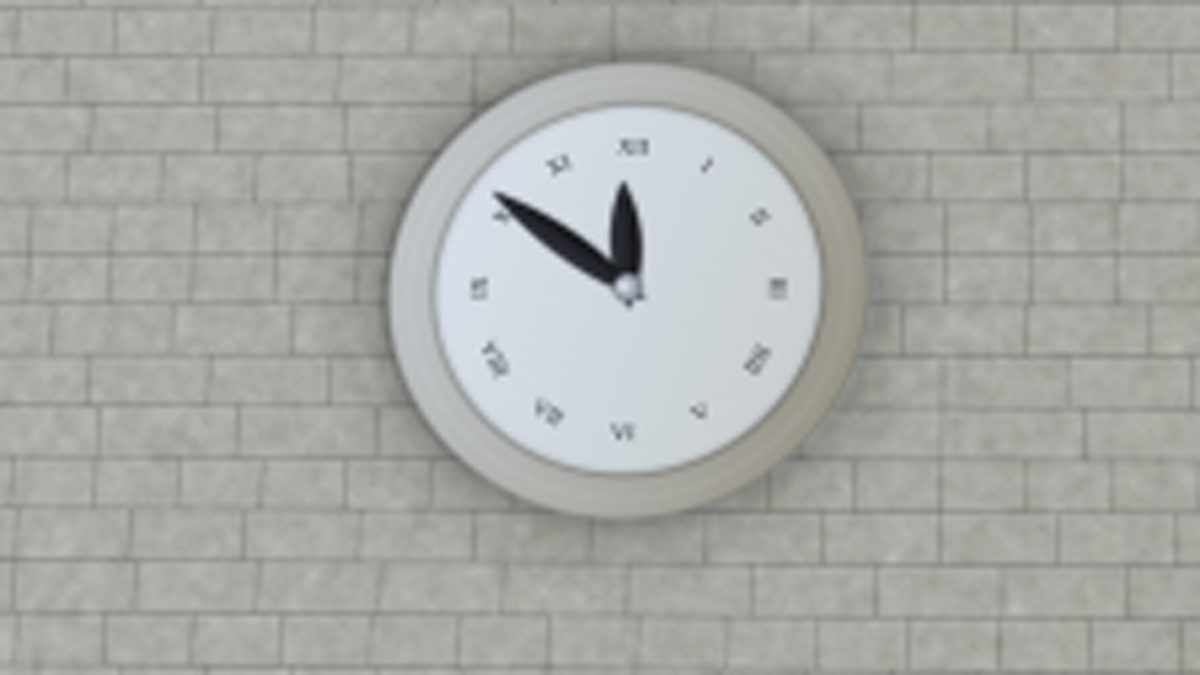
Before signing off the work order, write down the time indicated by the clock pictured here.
11:51
